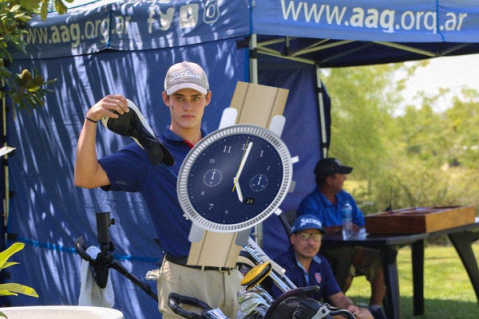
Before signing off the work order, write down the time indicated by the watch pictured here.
5:01
